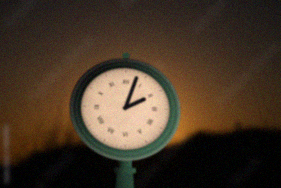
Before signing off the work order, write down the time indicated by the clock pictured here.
2:03
